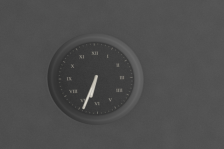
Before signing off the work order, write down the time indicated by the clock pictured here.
6:34
